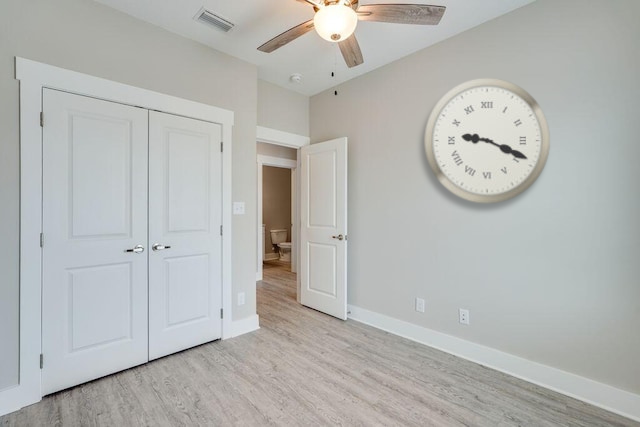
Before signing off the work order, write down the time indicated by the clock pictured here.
9:19
